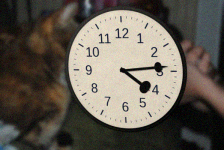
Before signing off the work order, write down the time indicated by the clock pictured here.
4:14
